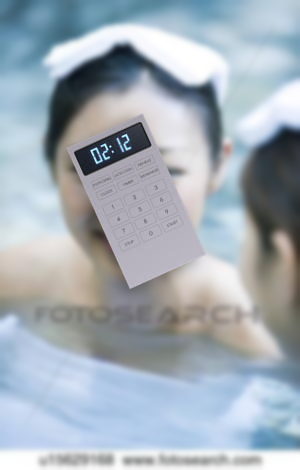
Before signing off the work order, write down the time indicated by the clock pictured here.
2:12
